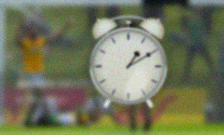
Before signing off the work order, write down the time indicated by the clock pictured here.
1:10
